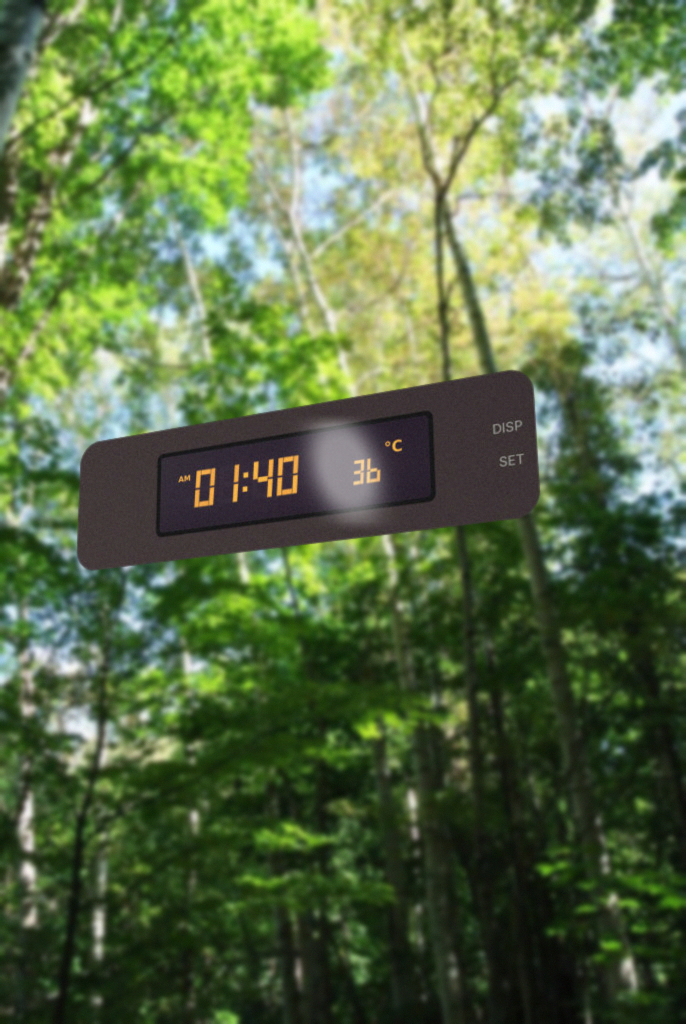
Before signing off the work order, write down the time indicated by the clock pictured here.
1:40
